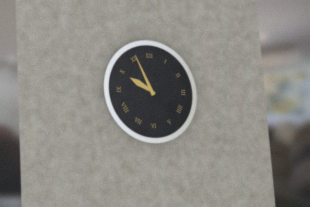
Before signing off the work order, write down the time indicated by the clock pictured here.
9:56
